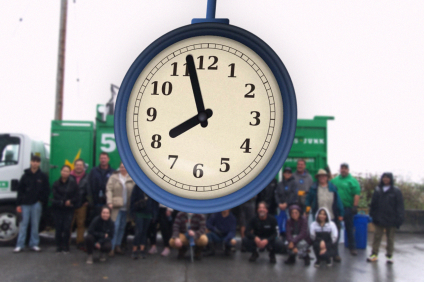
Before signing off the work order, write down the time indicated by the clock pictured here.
7:57
